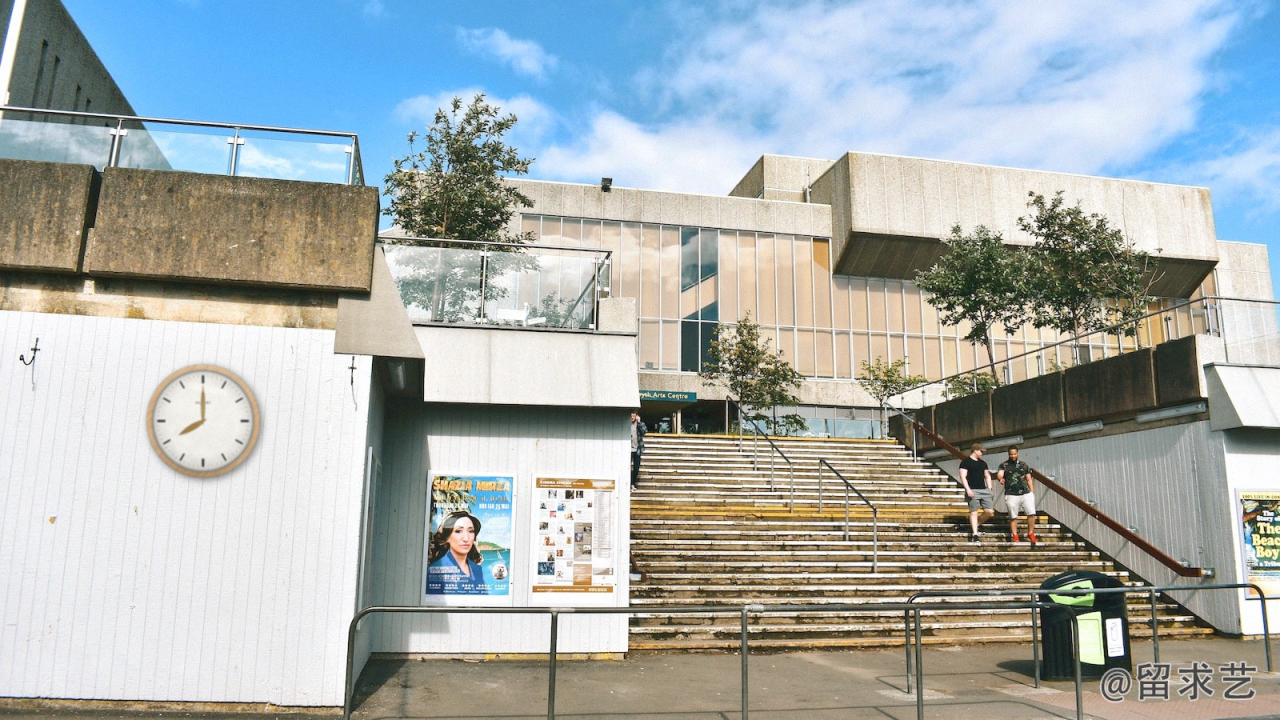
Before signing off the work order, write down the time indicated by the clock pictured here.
8:00
